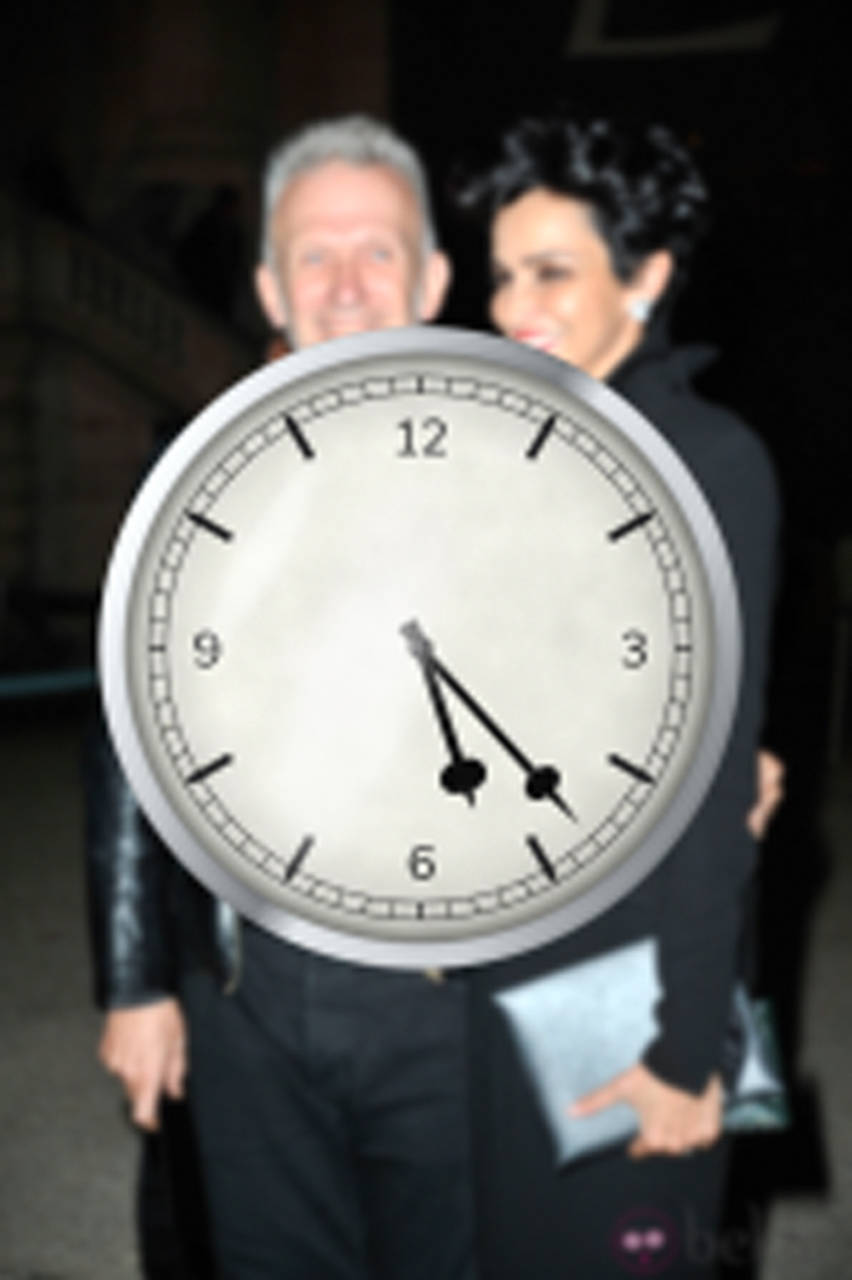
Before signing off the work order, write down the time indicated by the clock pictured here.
5:23
